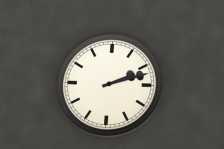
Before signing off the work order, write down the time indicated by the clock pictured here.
2:12
